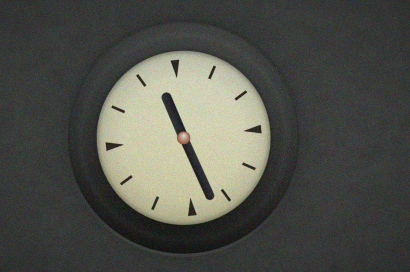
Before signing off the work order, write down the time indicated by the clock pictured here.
11:27
